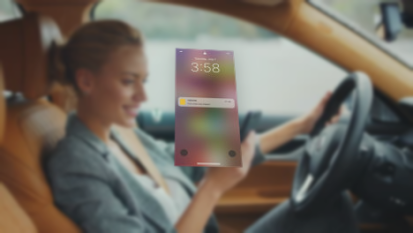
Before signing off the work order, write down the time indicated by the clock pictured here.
3:58
